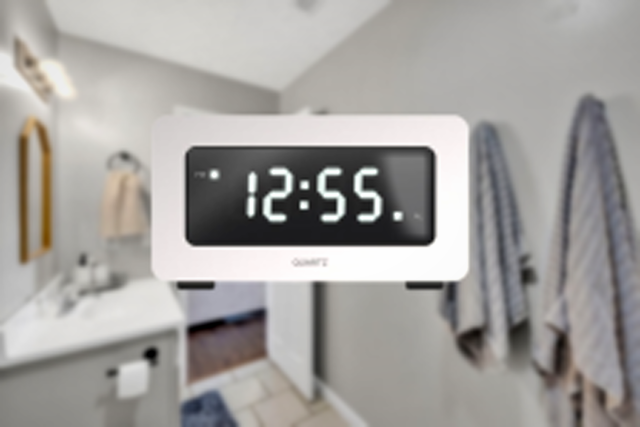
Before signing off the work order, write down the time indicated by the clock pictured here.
12:55
